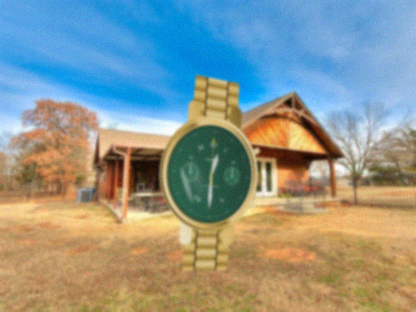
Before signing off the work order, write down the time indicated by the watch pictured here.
12:30
